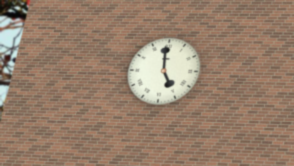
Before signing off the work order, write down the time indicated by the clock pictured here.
4:59
